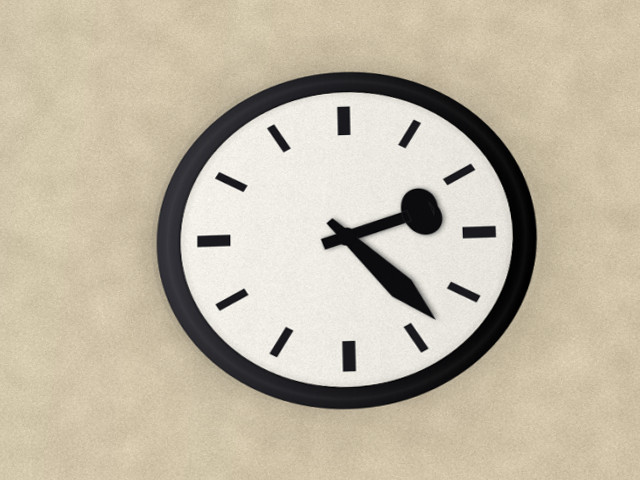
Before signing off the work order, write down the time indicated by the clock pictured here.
2:23
